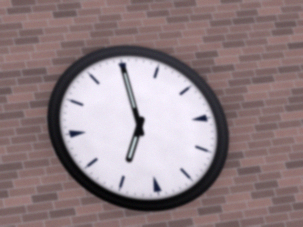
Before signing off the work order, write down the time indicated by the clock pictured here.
7:00
